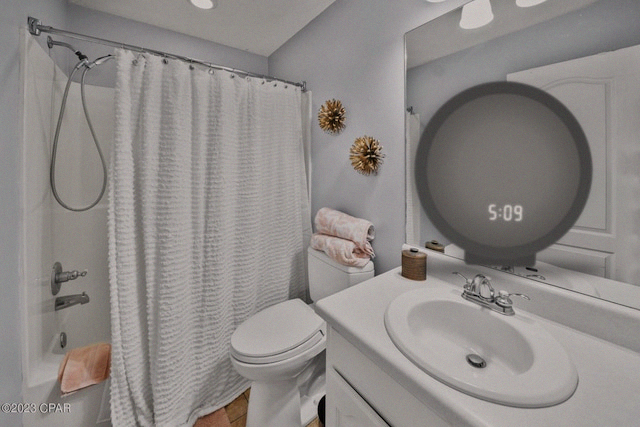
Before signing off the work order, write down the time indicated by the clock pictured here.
5:09
